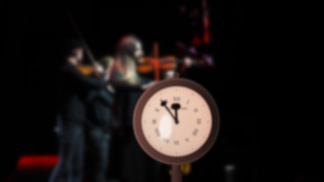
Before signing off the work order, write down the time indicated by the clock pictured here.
11:54
